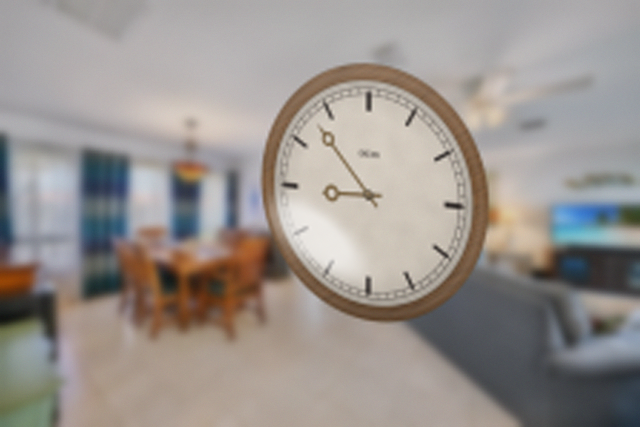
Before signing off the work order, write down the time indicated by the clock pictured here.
8:53
